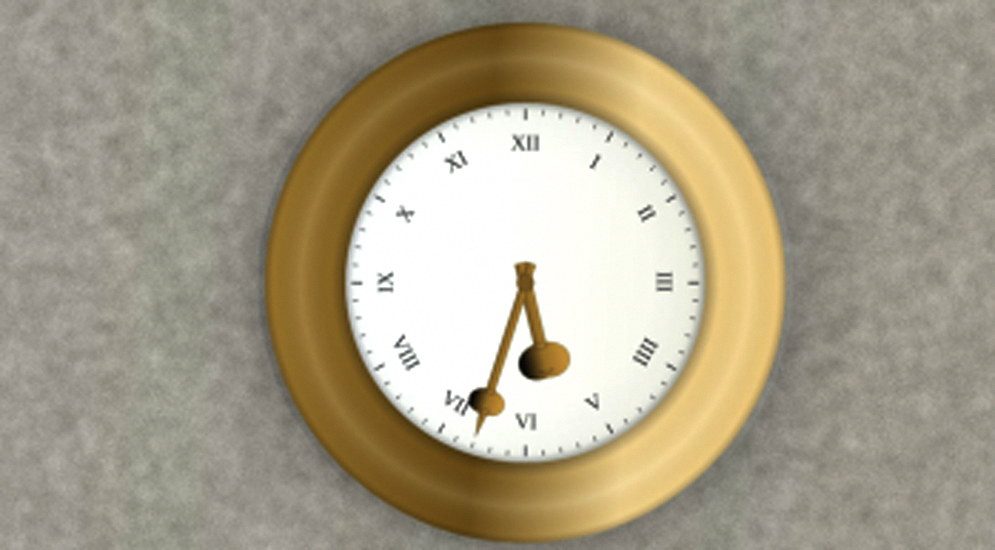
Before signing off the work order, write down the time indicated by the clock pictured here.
5:33
